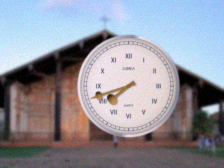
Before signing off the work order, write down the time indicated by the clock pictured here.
7:42
